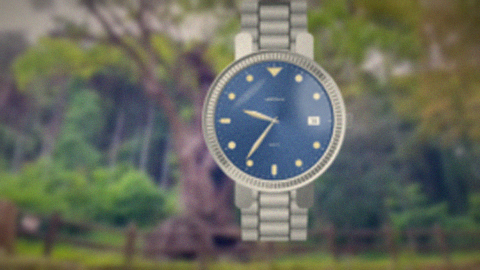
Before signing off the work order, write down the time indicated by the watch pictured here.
9:36
